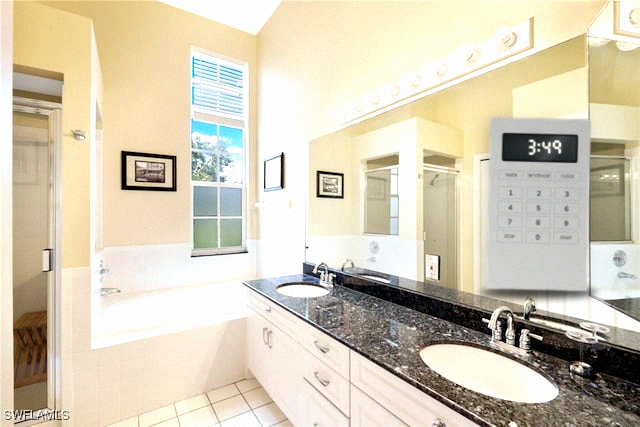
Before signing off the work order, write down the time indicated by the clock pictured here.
3:49
